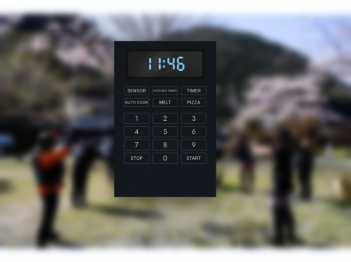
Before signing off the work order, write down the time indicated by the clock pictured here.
11:46
